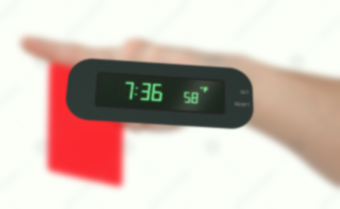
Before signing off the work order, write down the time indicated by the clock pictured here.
7:36
